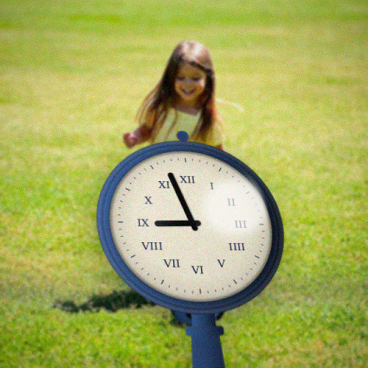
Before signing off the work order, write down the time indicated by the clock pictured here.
8:57
